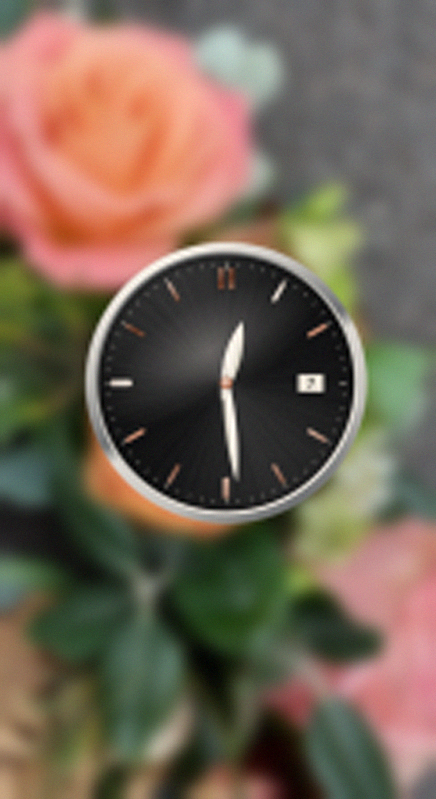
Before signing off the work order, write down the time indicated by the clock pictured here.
12:29
